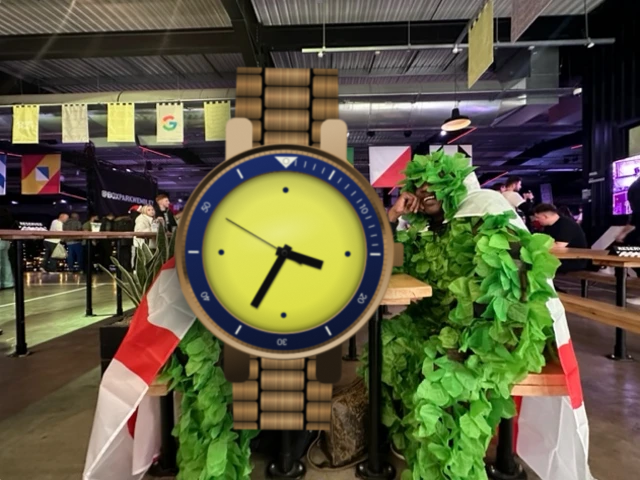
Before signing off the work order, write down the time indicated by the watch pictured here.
3:34:50
